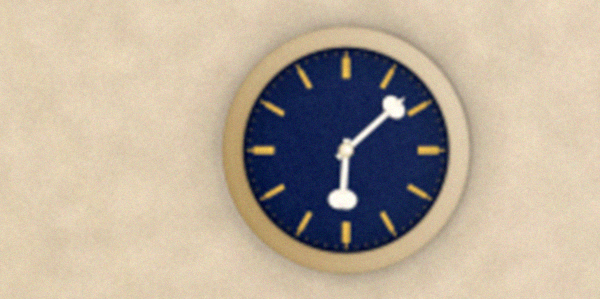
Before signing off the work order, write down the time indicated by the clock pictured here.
6:08
